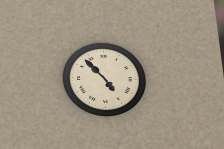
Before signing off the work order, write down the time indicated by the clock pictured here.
4:53
